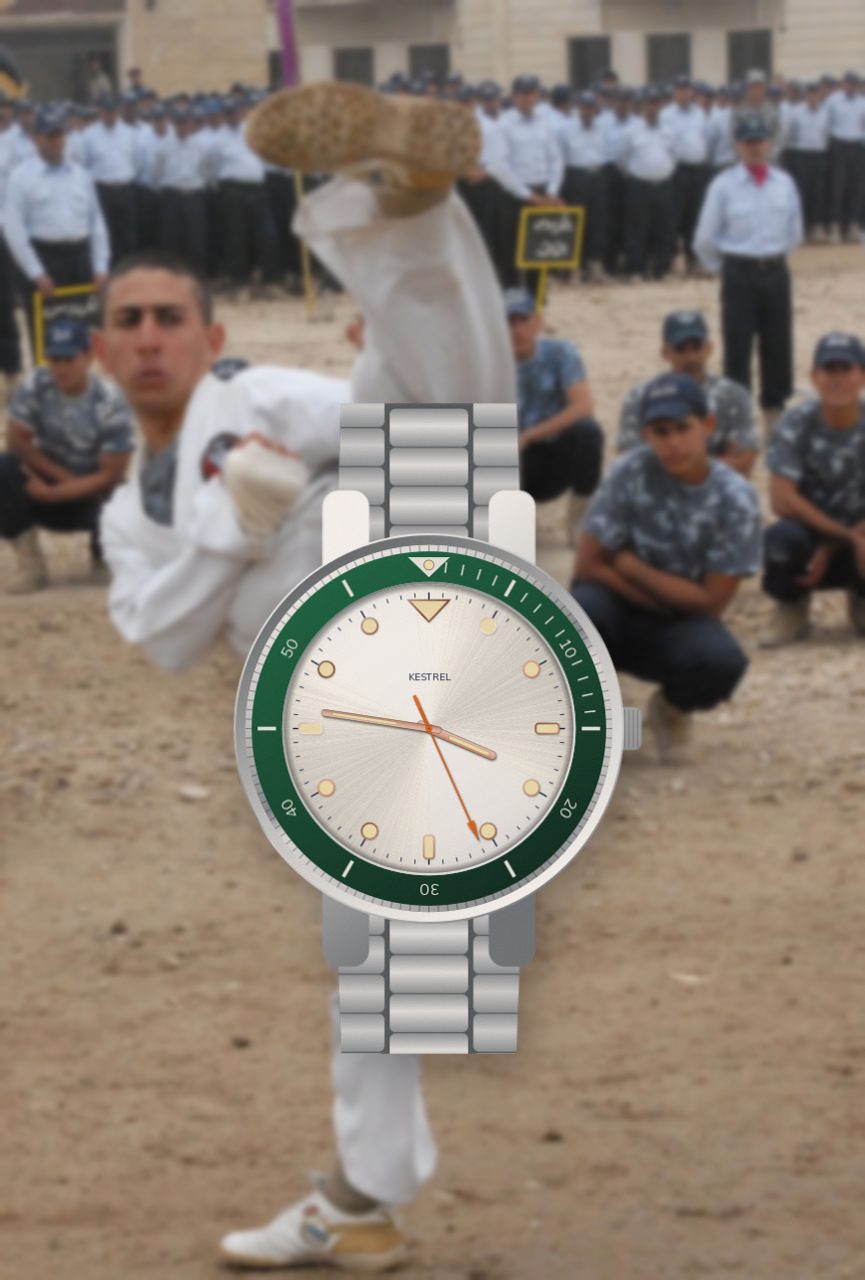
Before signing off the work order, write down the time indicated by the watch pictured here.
3:46:26
